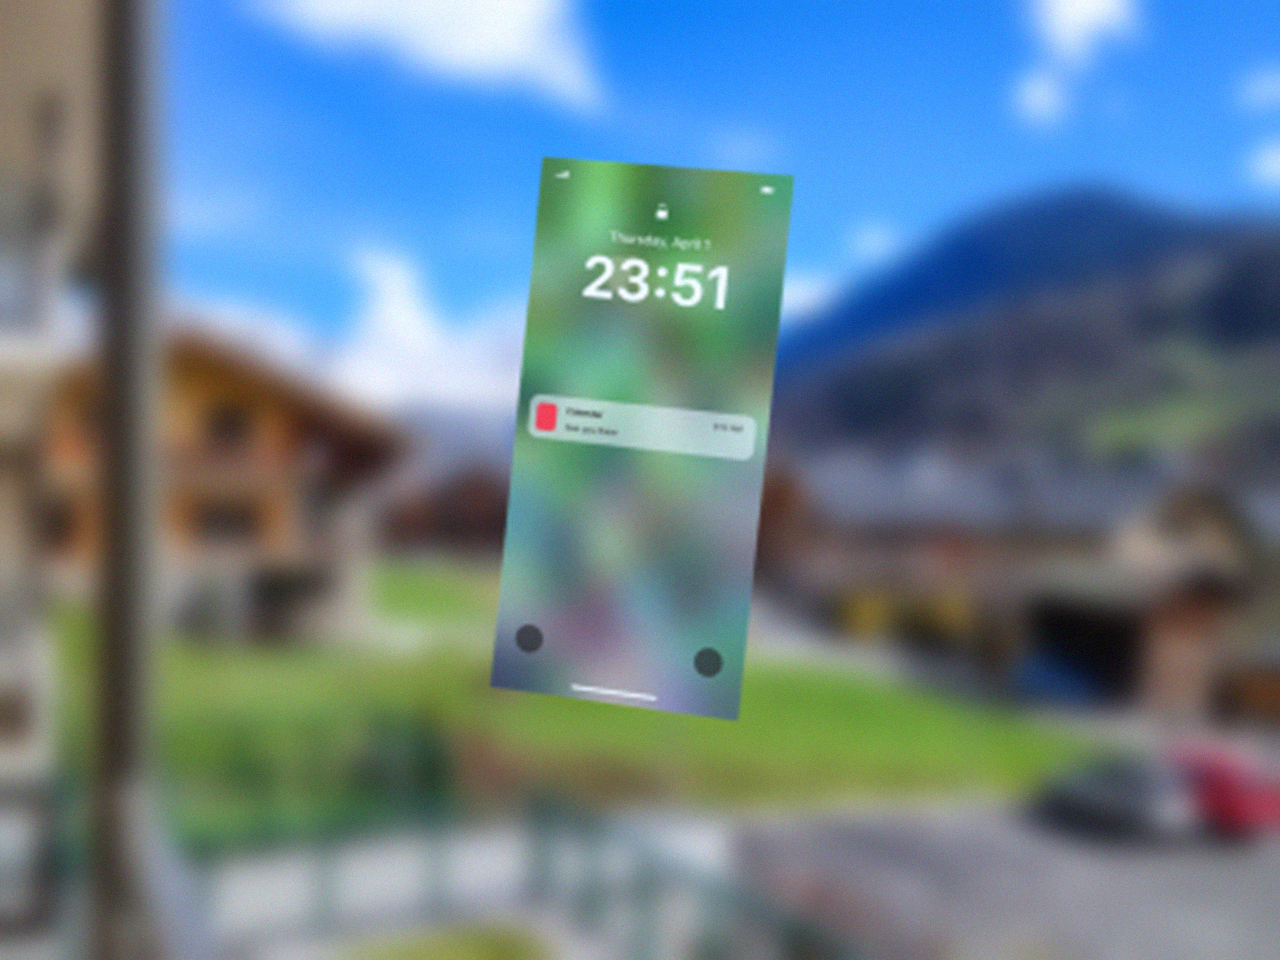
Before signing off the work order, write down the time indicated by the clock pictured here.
23:51
